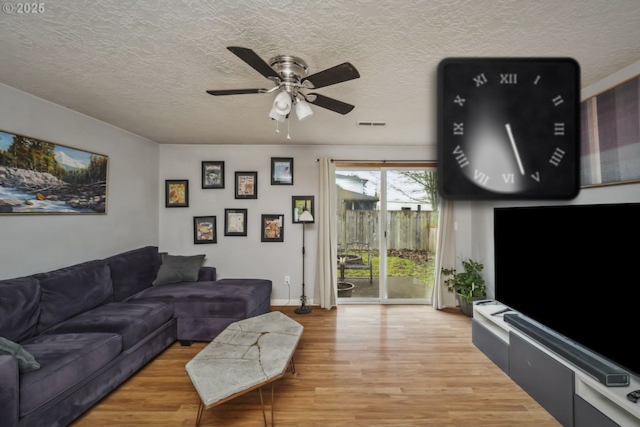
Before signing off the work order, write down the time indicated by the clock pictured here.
5:27
